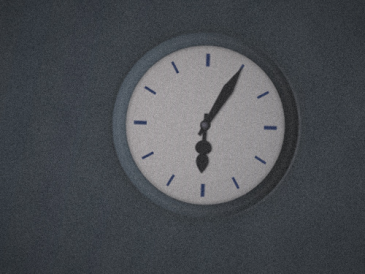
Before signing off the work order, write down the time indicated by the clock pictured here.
6:05
